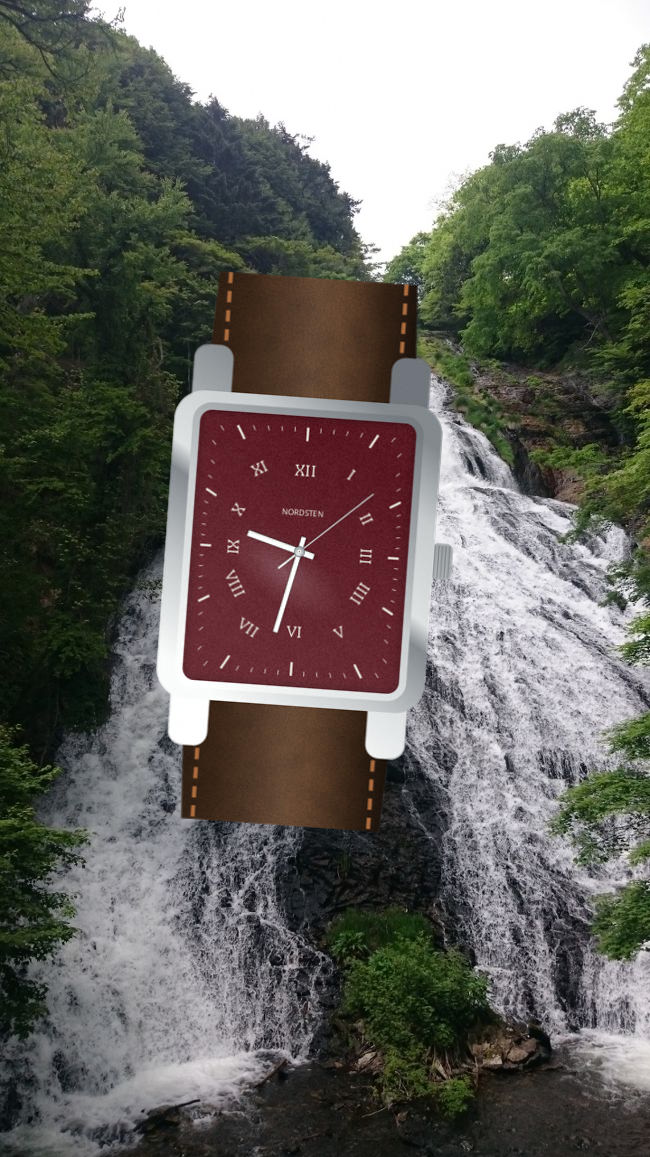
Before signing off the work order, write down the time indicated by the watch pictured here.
9:32:08
